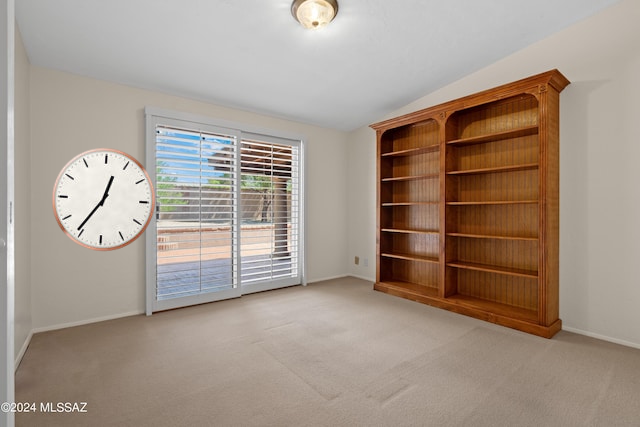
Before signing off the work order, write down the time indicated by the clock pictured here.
12:36
